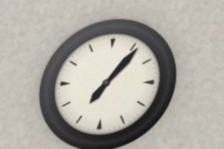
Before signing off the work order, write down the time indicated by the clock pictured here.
7:06
